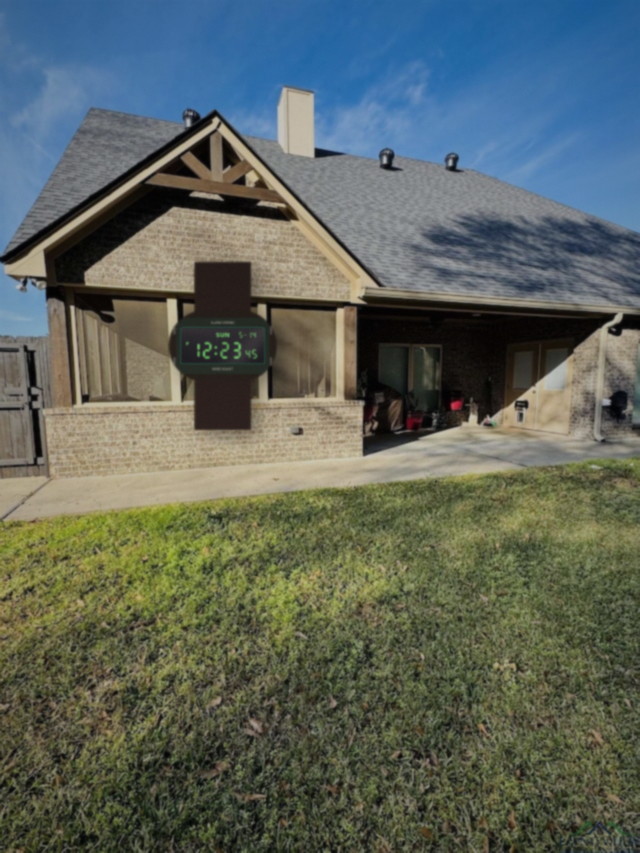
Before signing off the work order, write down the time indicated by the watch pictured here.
12:23
